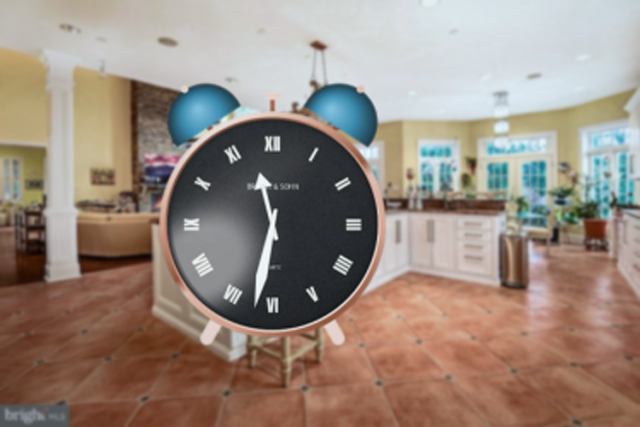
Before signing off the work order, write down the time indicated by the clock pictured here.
11:32
